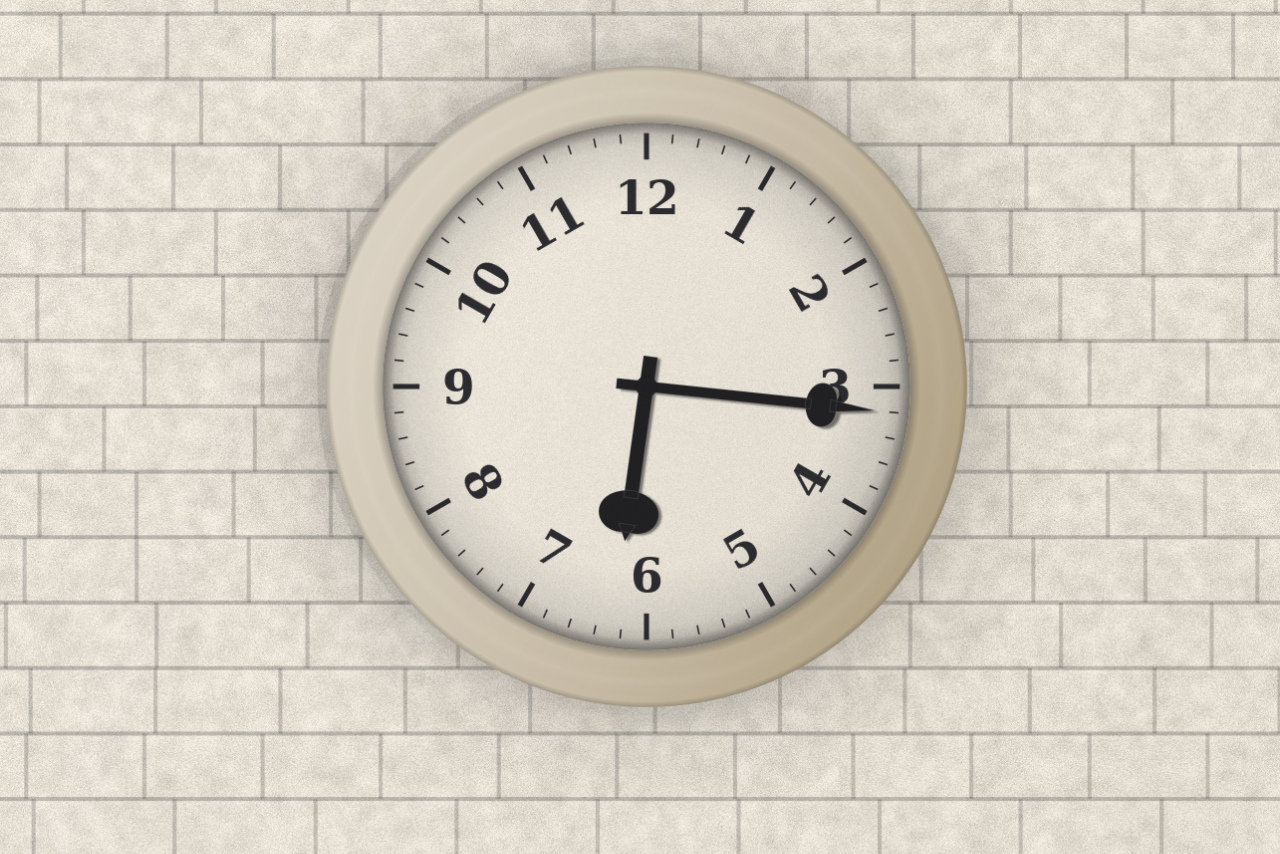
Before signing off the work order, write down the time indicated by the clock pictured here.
6:16
